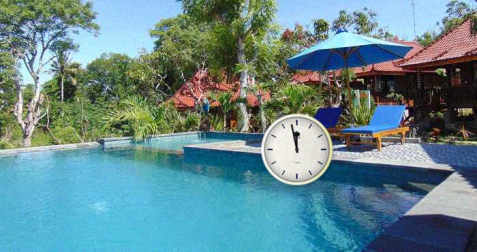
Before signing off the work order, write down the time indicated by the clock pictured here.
11:58
